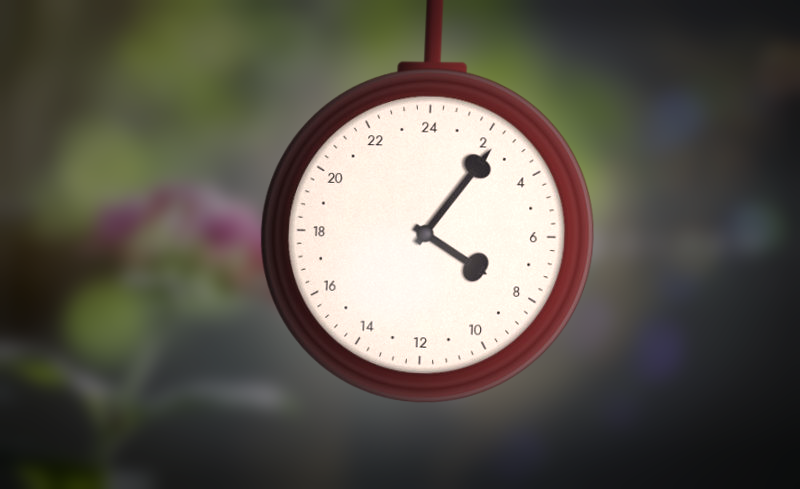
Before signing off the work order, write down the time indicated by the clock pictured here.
8:06
